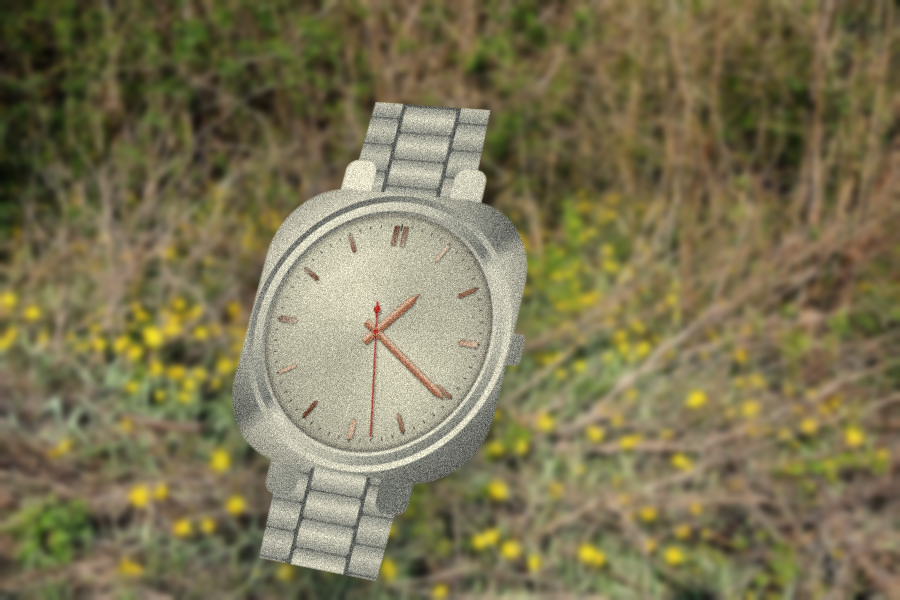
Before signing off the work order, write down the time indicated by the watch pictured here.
1:20:28
